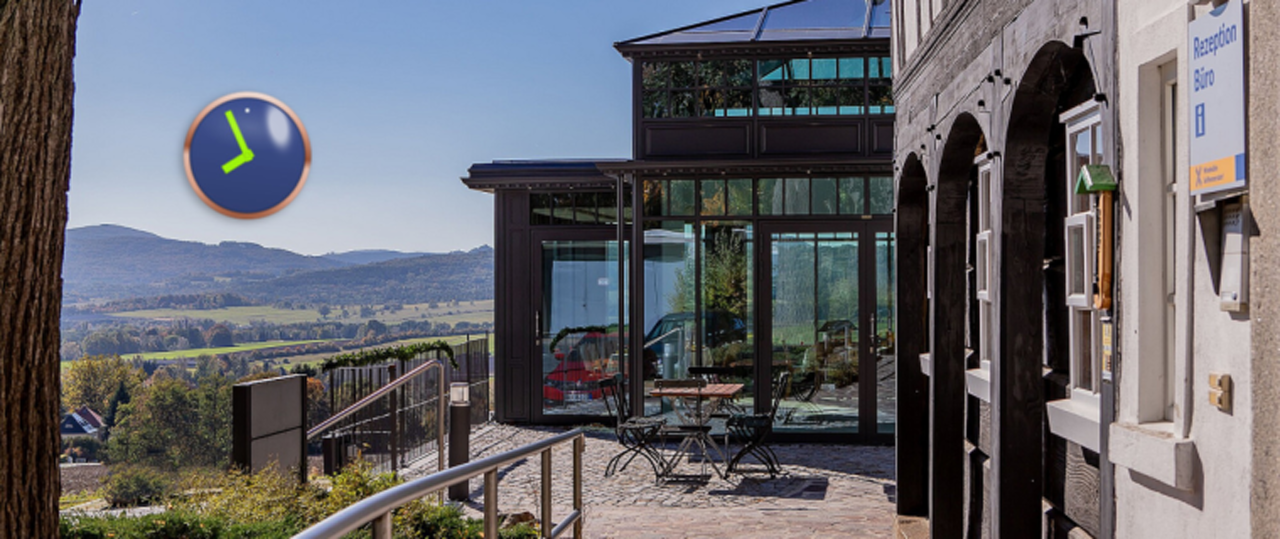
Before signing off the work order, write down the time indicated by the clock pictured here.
7:56
